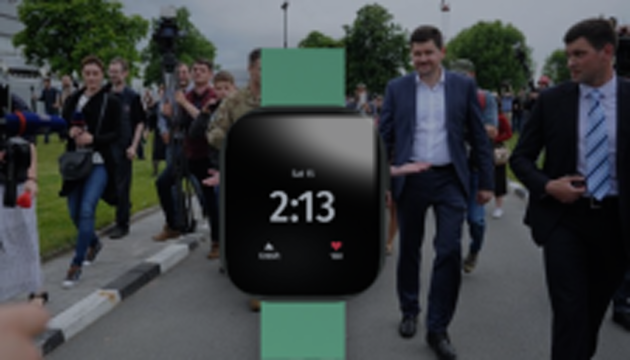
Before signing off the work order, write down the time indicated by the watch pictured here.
2:13
